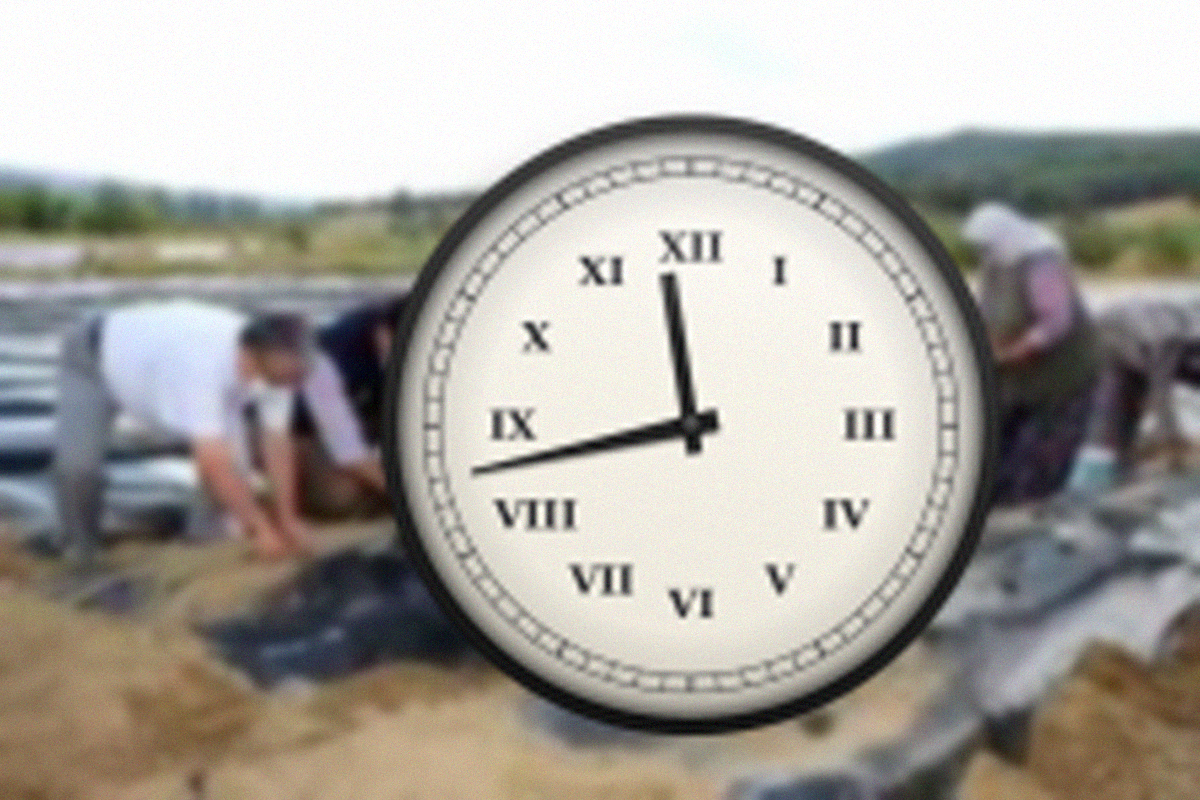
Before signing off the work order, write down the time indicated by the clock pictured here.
11:43
